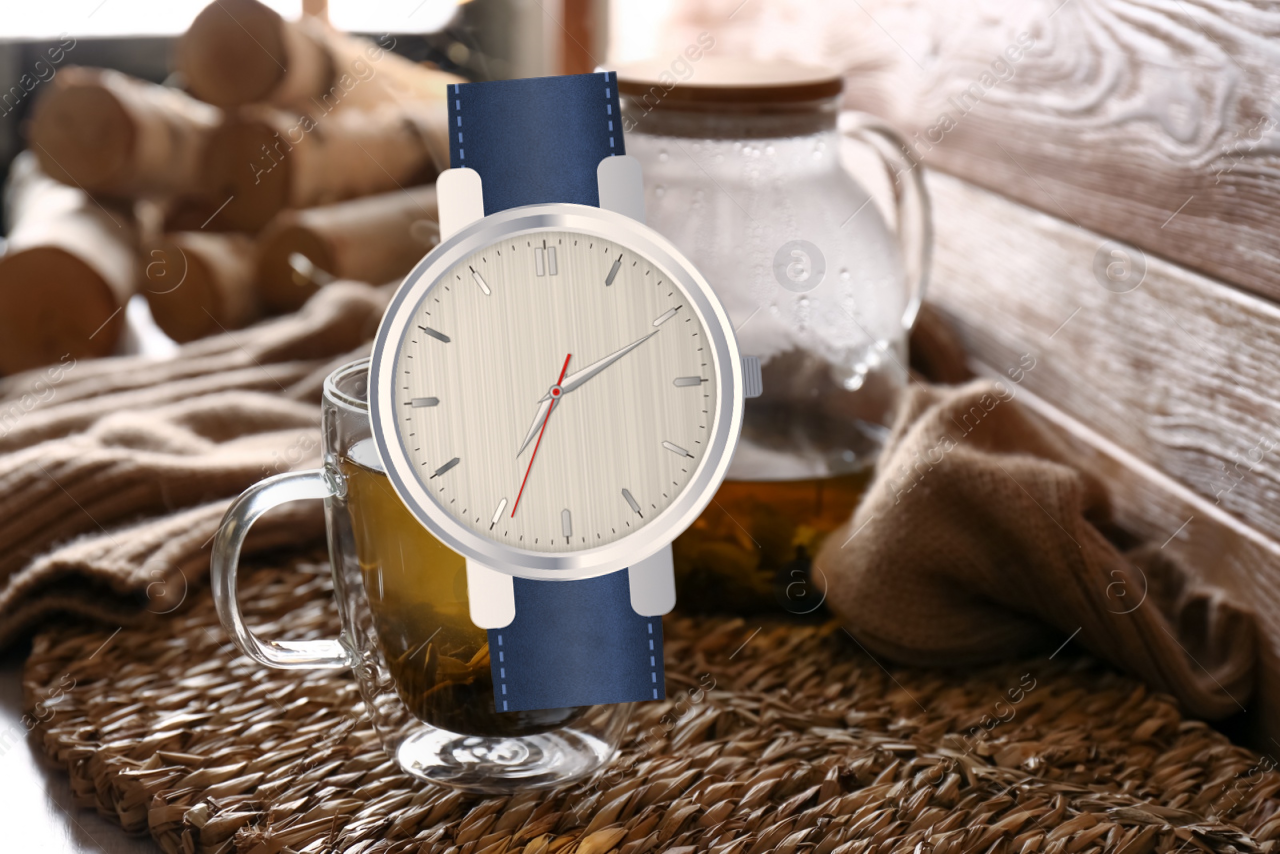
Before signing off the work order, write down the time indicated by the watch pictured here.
7:10:34
